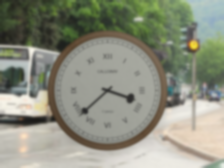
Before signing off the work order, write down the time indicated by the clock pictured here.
3:38
